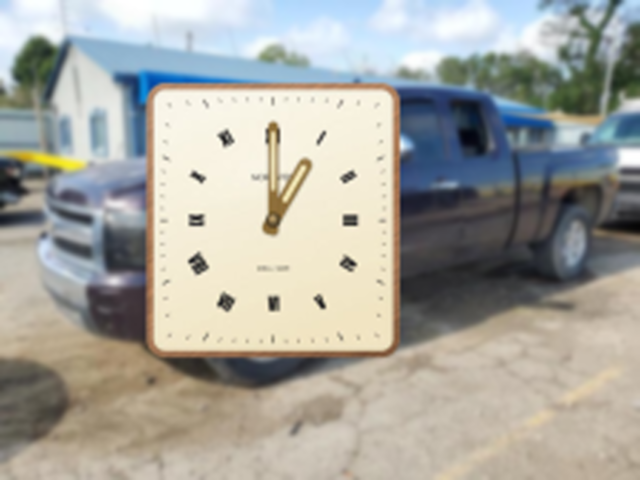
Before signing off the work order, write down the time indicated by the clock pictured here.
1:00
